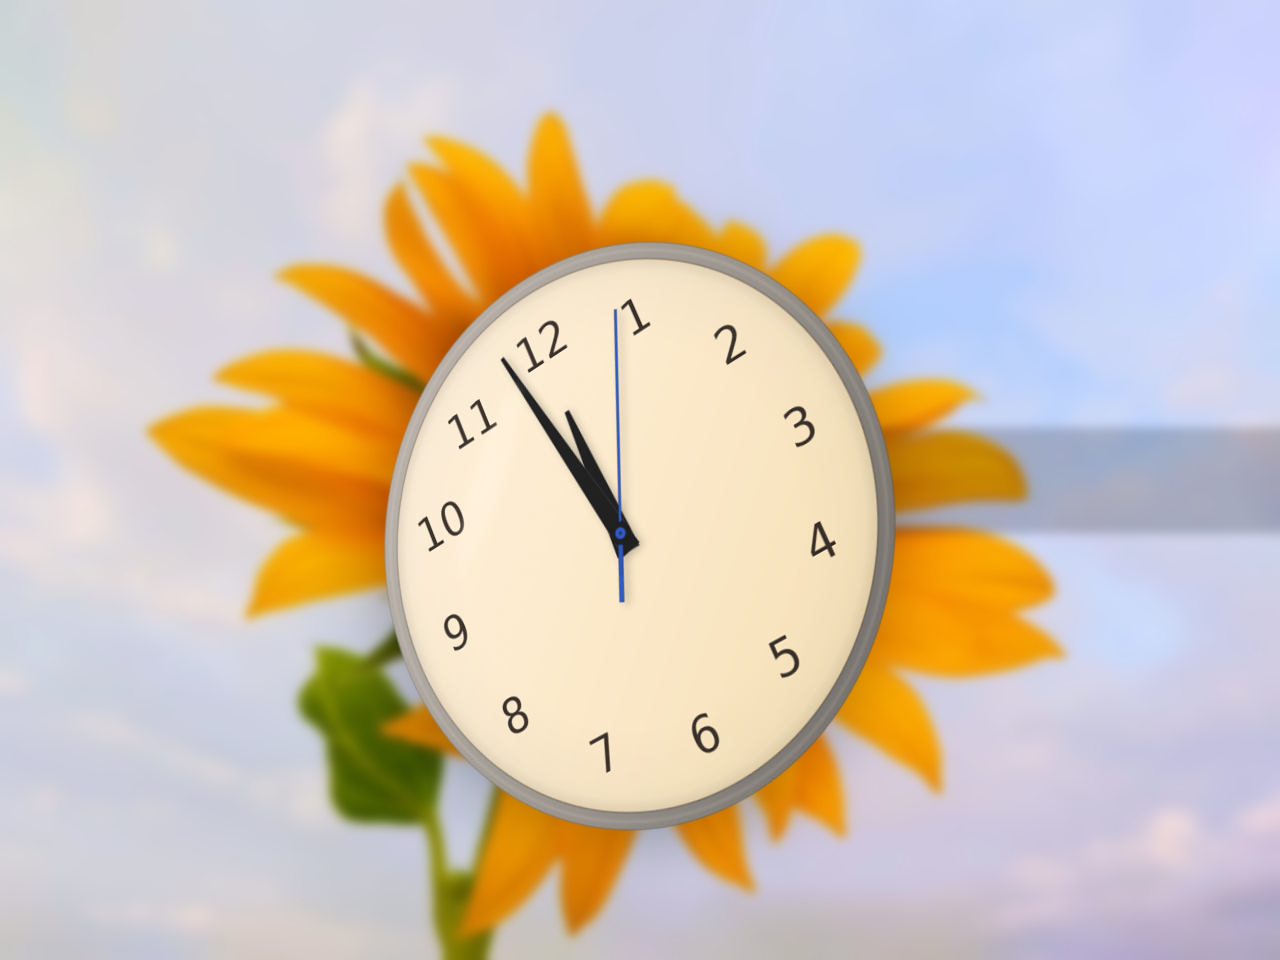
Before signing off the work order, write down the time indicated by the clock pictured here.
11:58:04
